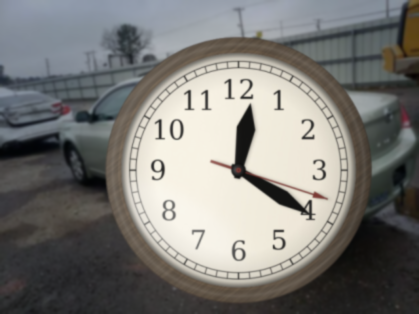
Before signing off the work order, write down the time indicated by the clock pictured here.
12:20:18
